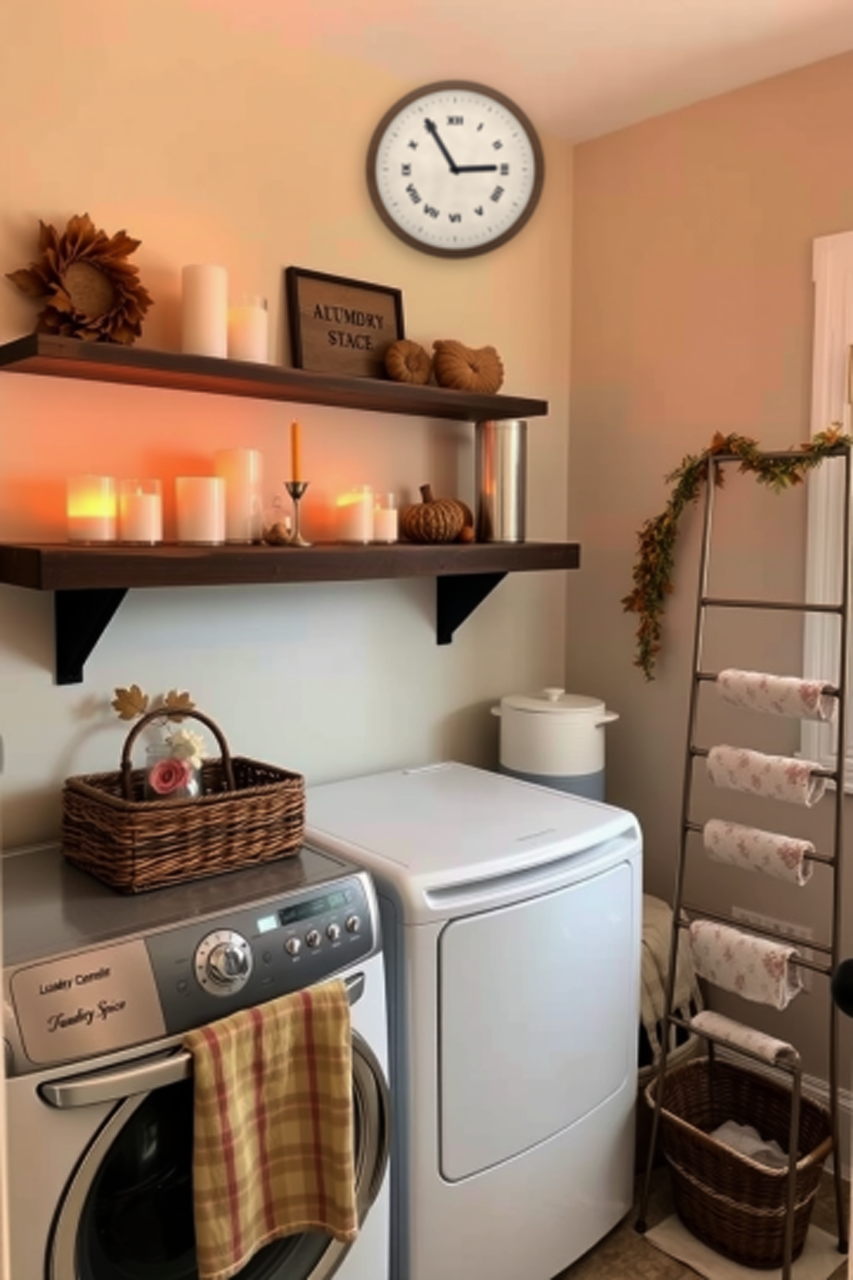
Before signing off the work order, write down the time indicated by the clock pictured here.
2:55
